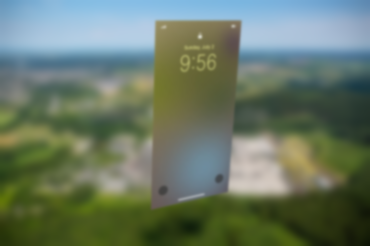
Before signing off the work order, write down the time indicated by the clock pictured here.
9:56
